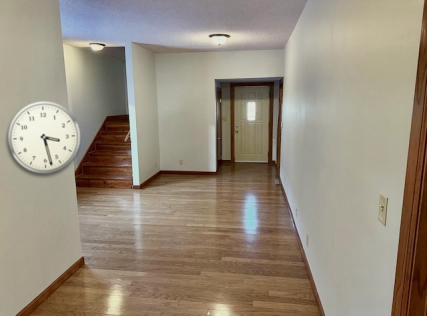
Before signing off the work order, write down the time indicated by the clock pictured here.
3:28
